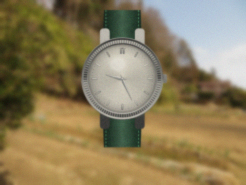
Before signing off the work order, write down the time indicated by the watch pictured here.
9:26
